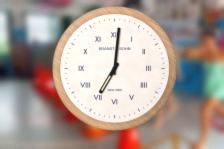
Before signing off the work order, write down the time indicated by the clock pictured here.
7:01
